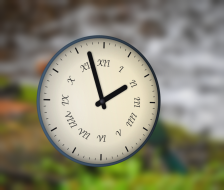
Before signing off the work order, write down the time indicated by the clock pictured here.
1:57
